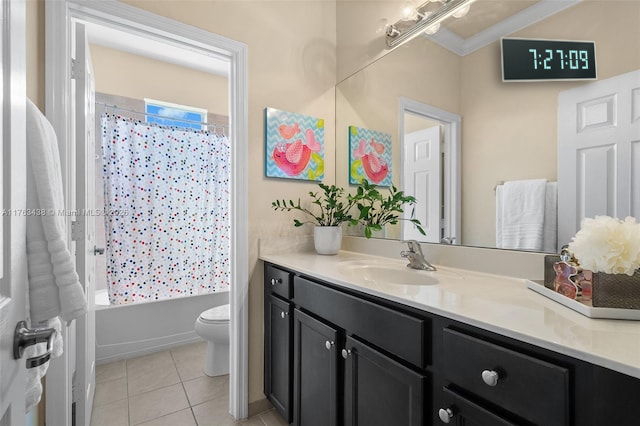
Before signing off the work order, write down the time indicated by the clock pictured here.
7:27:09
